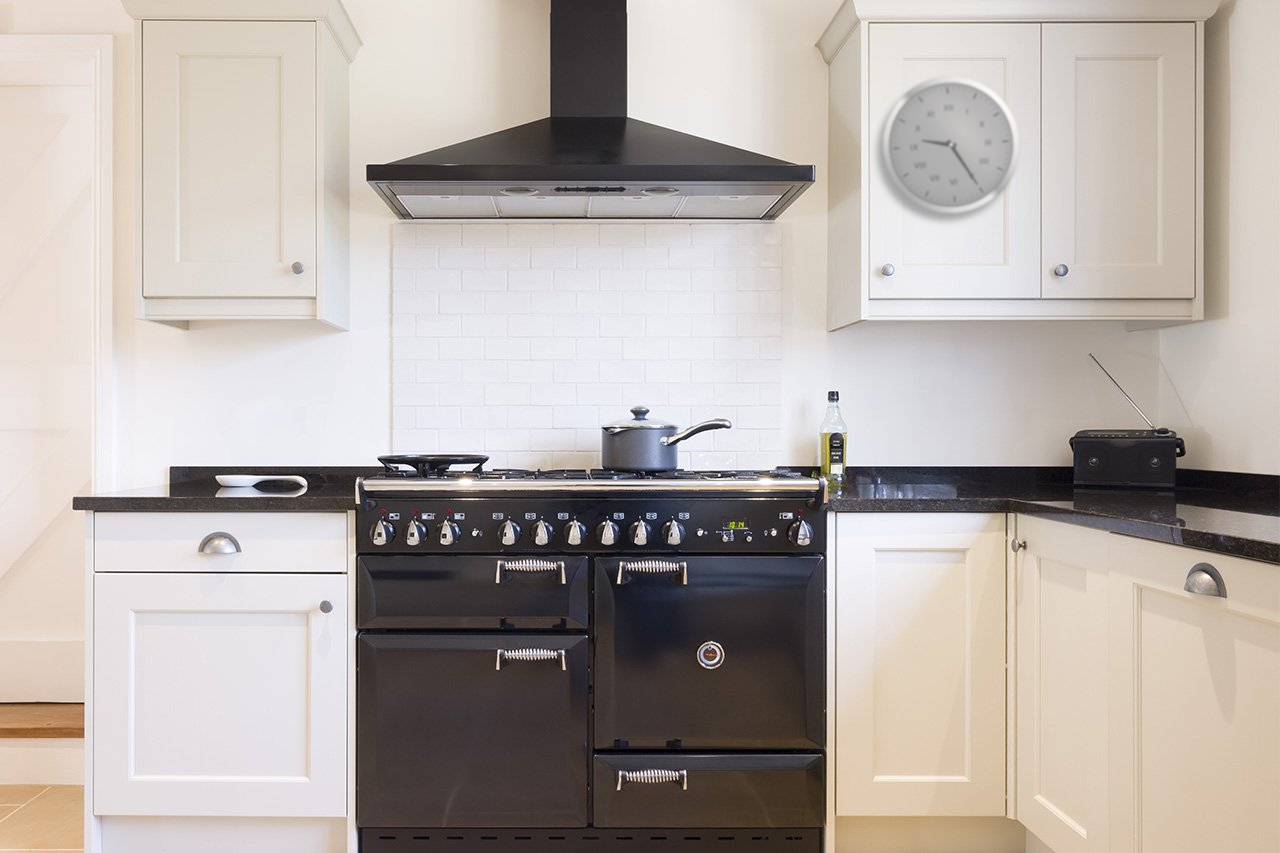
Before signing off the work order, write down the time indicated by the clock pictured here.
9:25
